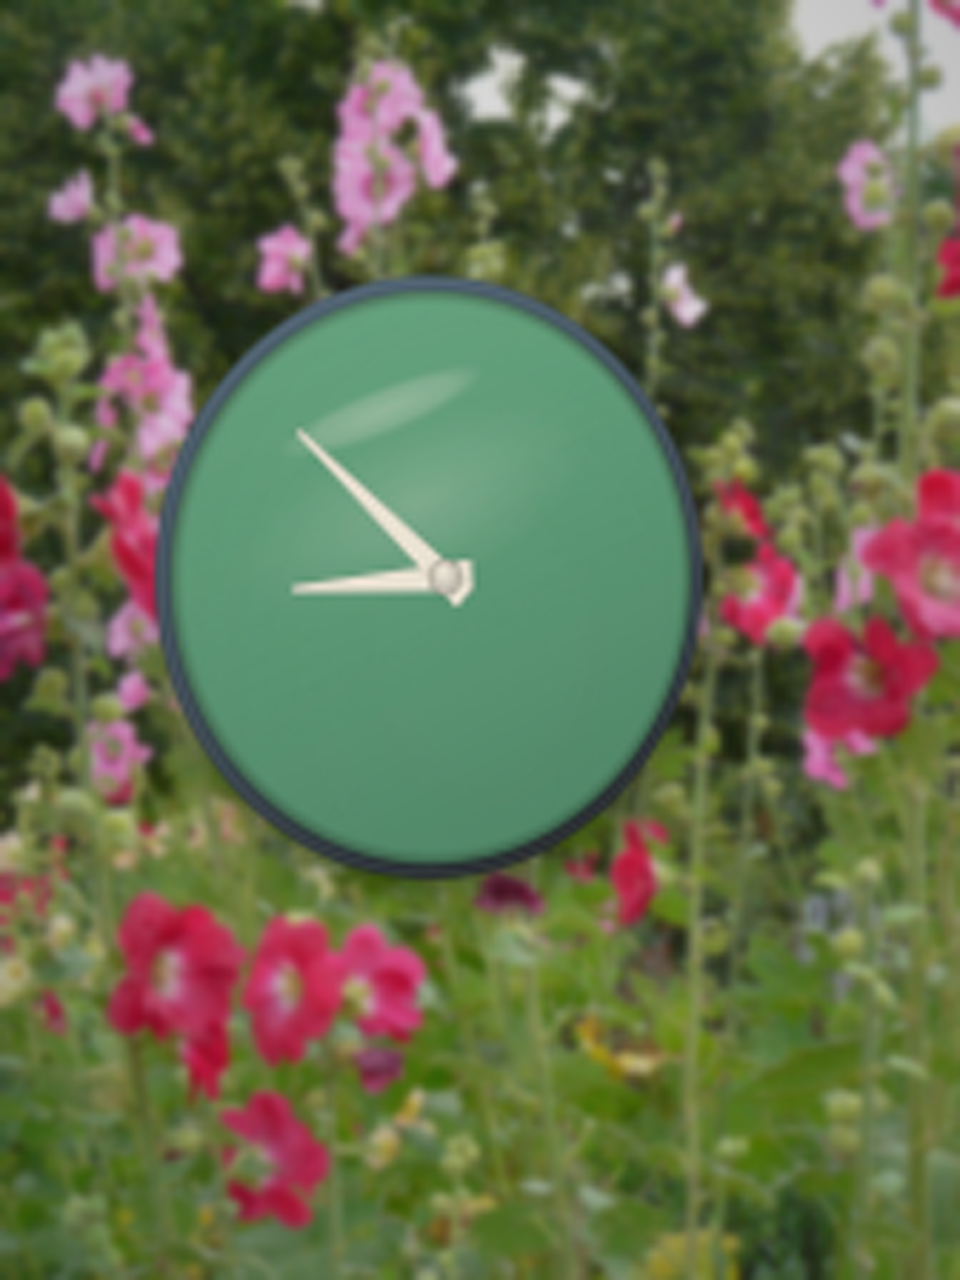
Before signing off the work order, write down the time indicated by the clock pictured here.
8:52
